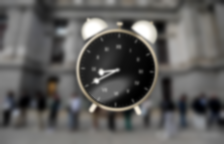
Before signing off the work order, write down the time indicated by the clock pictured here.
8:40
